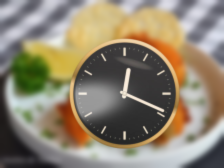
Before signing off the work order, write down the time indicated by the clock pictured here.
12:19
